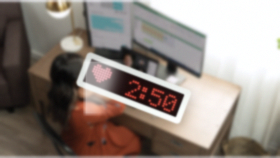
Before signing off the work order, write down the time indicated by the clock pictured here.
2:50
